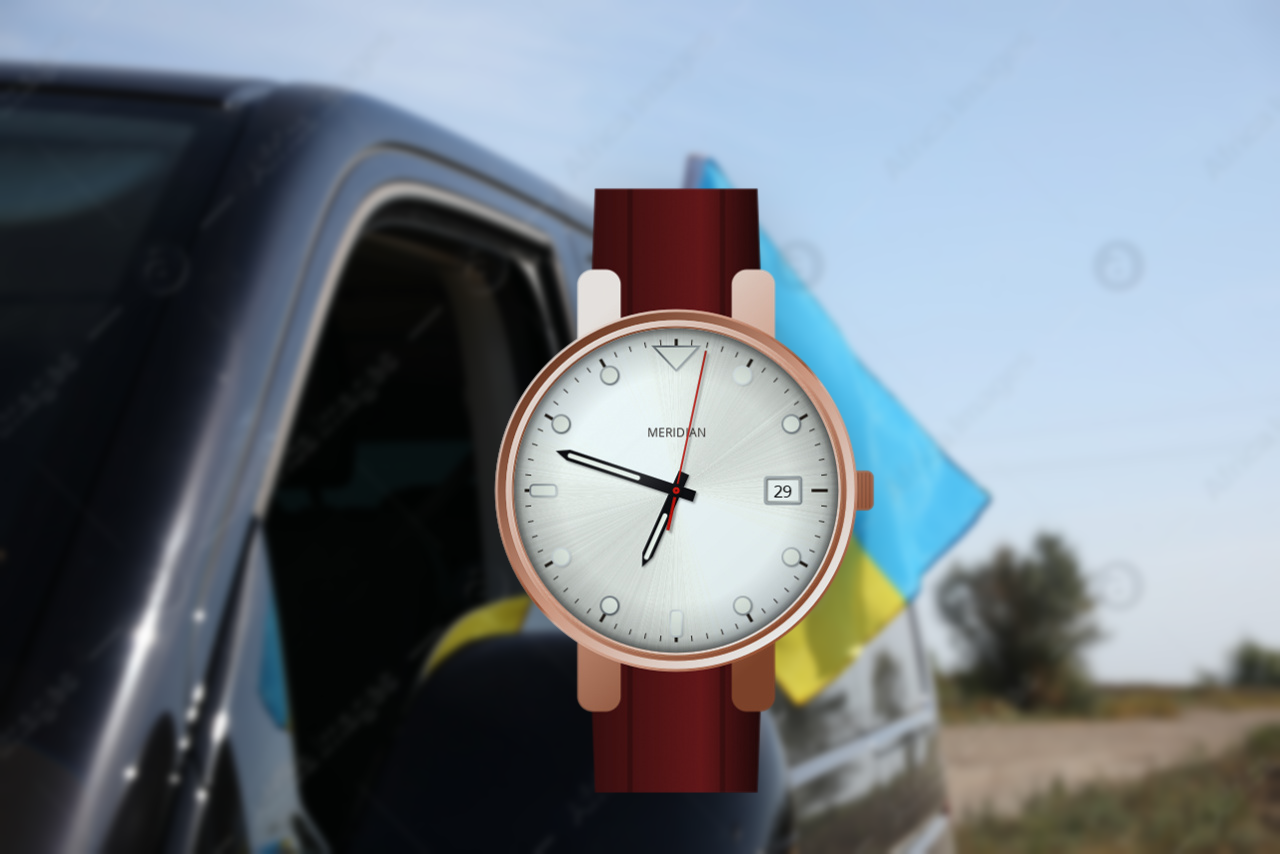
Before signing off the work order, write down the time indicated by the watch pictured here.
6:48:02
